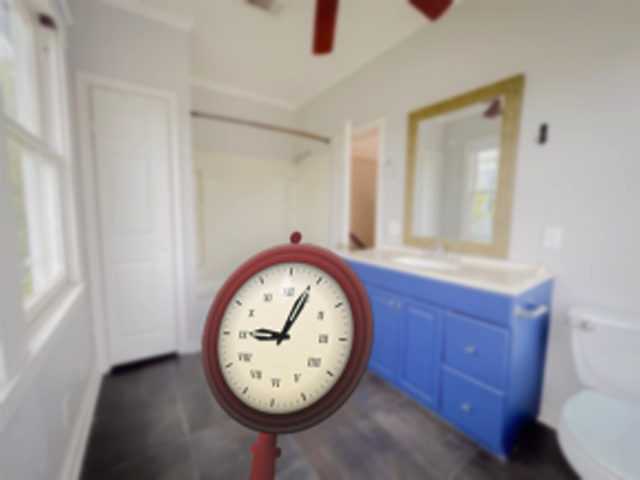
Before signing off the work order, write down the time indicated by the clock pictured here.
9:04
